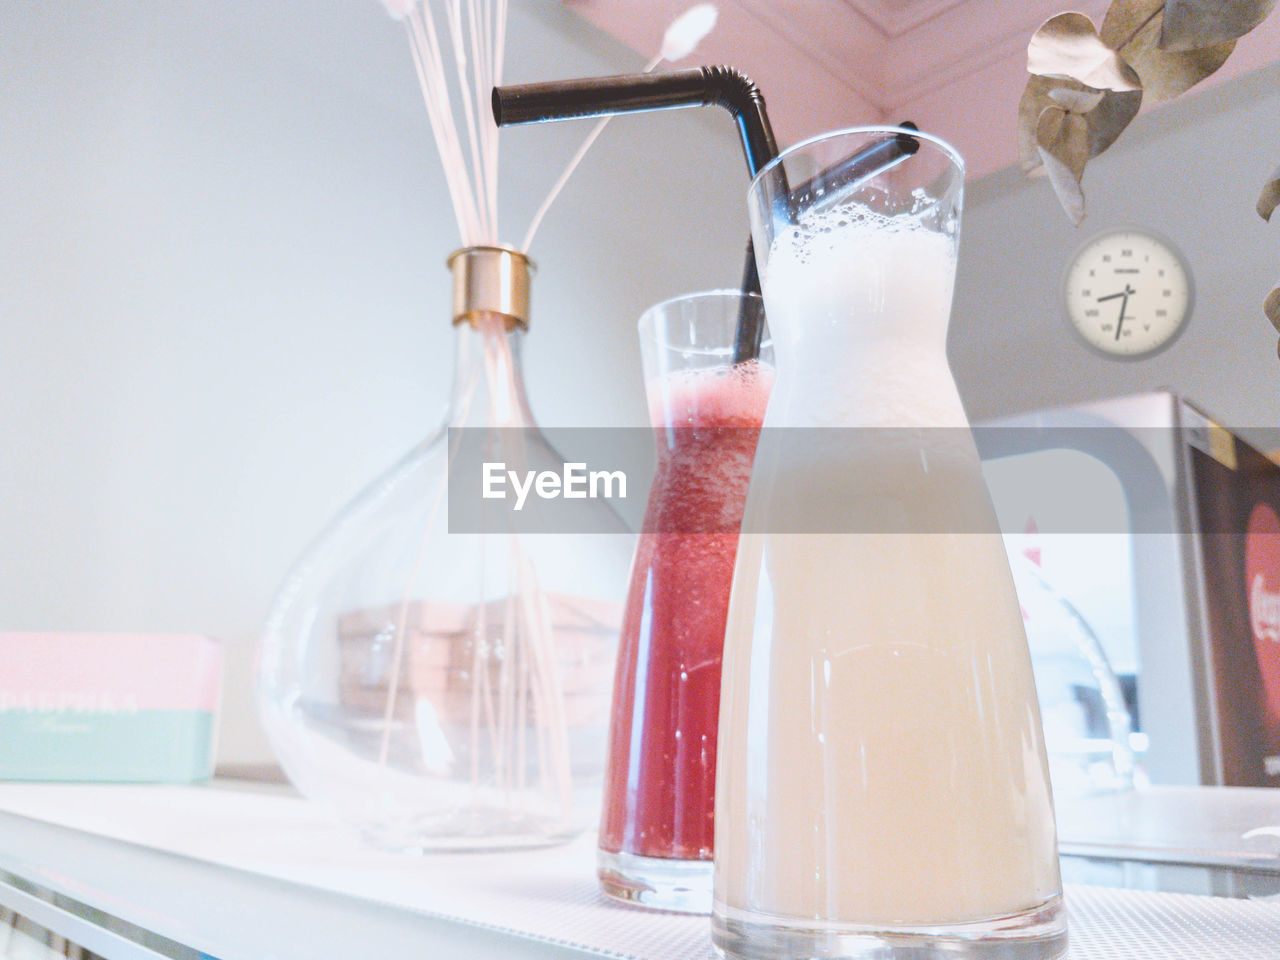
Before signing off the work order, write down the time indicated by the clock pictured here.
8:32
